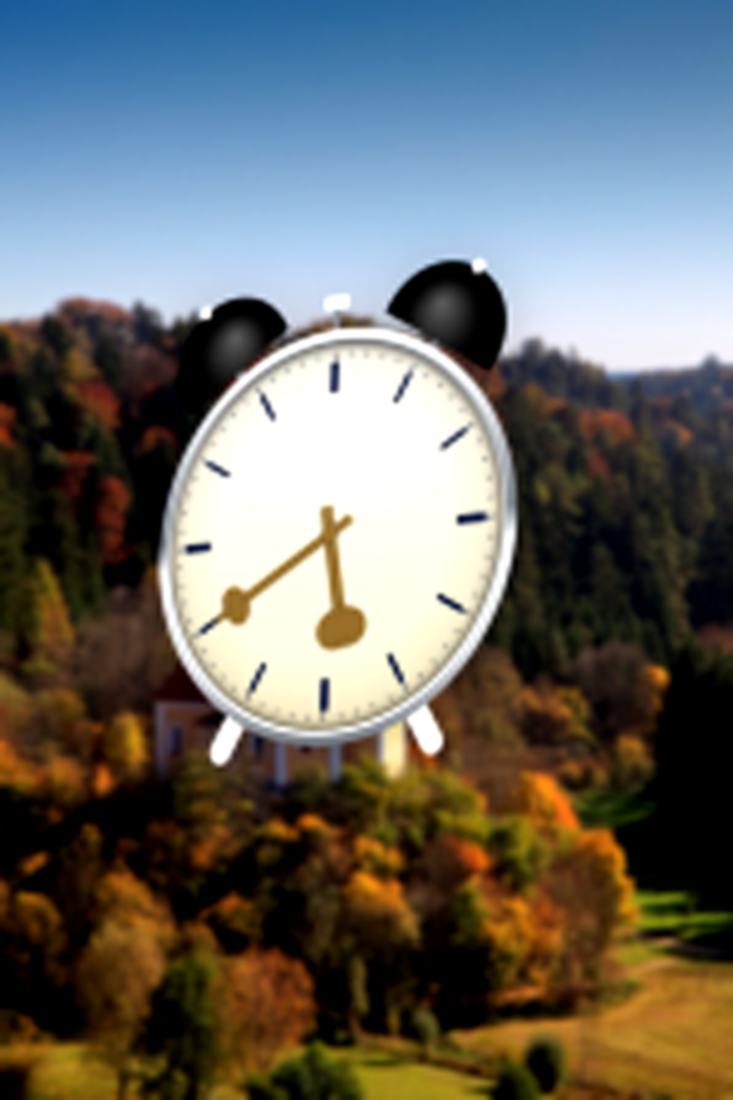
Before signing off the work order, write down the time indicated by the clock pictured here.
5:40
